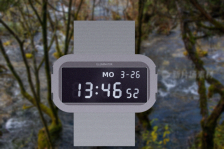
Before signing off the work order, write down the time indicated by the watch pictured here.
13:46:52
